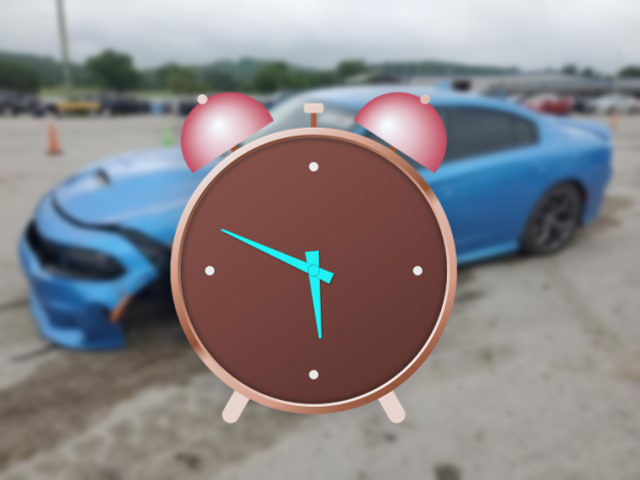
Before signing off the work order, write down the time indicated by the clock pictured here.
5:49
